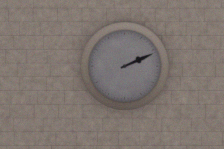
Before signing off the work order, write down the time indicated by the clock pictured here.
2:11
